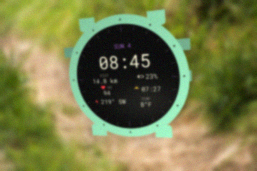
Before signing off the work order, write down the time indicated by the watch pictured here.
8:45
